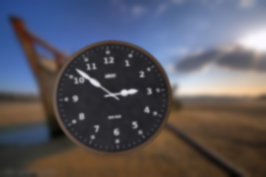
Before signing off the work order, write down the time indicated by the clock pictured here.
2:52
